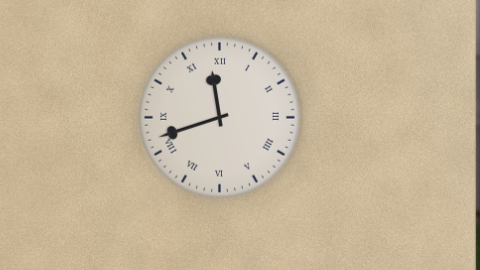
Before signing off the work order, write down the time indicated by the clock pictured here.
11:42
